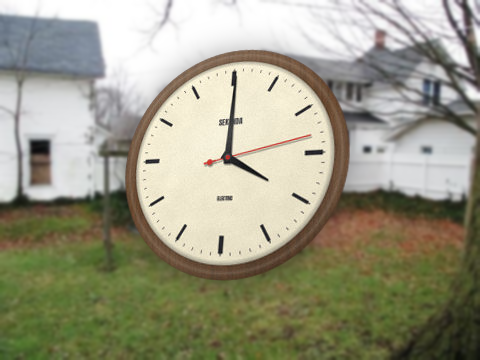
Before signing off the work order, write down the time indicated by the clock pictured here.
4:00:13
